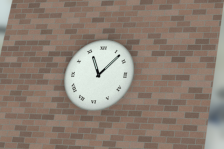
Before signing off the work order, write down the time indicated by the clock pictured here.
11:07
